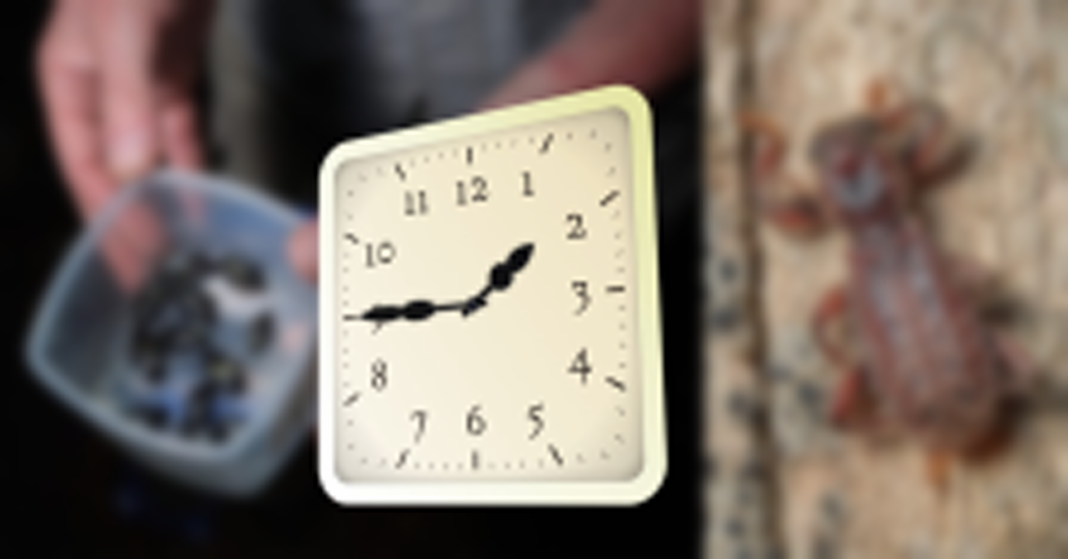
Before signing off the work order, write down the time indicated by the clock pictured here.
1:45
